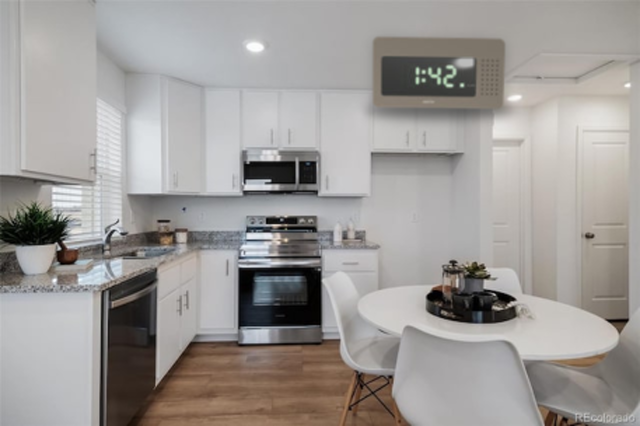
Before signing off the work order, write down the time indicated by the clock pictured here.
1:42
